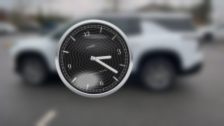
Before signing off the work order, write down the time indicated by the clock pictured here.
3:23
